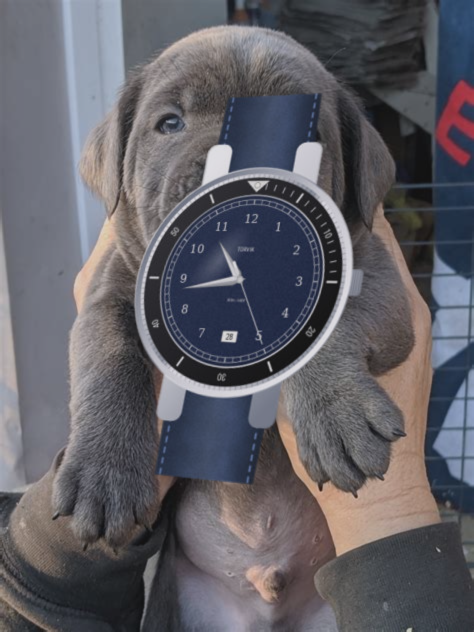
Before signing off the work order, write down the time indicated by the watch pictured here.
10:43:25
